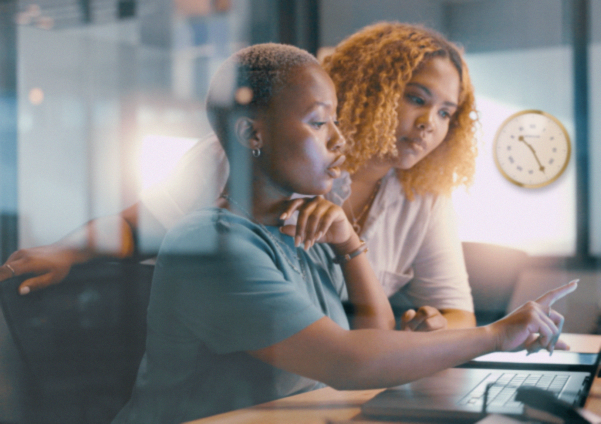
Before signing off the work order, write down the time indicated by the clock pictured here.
10:25
